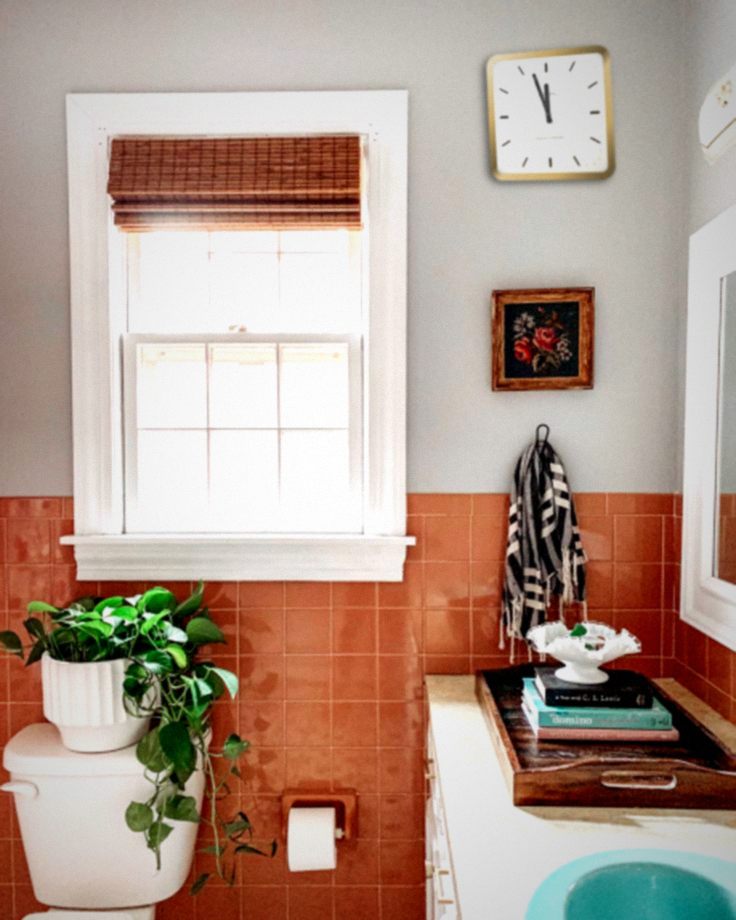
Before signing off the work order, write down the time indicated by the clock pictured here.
11:57
